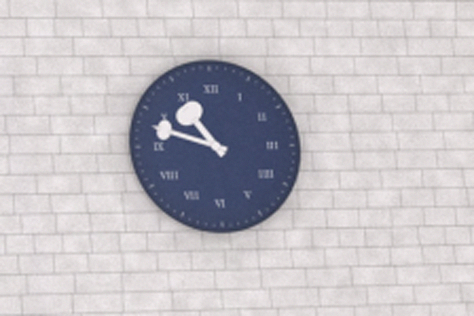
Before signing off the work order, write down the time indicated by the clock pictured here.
10:48
